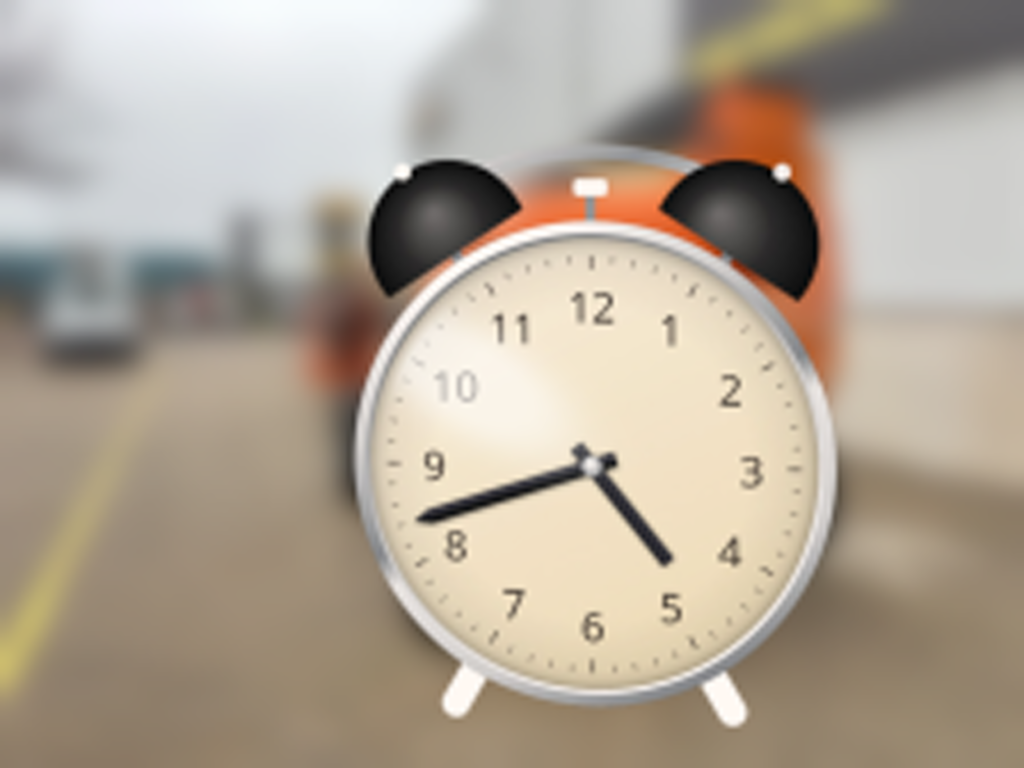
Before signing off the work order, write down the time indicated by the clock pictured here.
4:42
